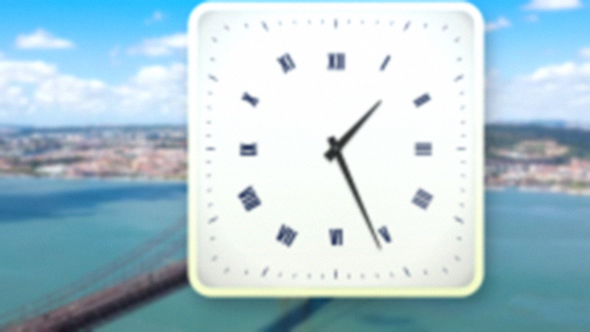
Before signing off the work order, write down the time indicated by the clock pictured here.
1:26
